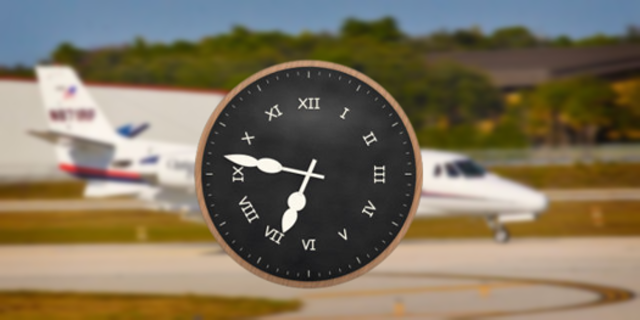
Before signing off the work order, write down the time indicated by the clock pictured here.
6:47
